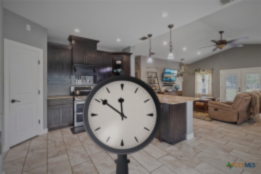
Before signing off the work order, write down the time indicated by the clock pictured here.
11:51
